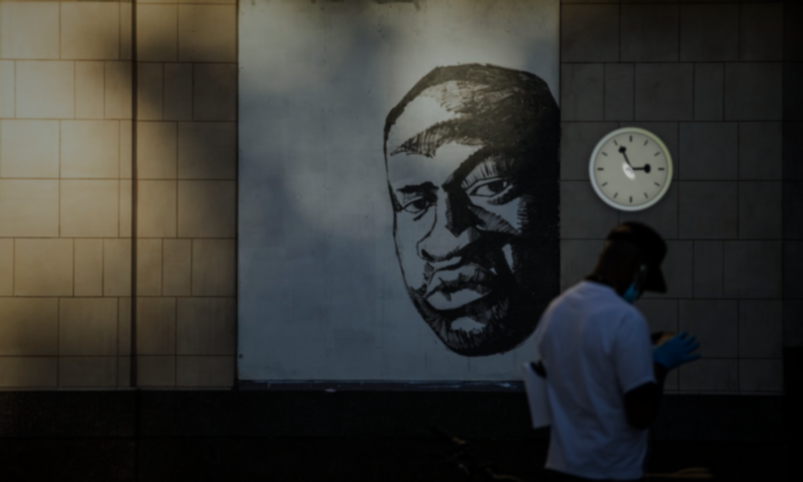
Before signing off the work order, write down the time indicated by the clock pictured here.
2:56
